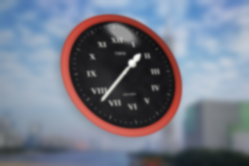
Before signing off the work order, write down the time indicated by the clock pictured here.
1:38
